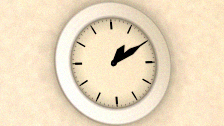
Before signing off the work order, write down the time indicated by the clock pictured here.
1:10
